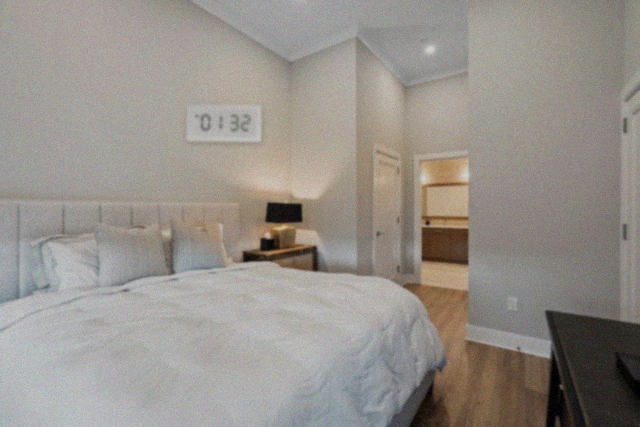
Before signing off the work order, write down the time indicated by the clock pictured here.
1:32
